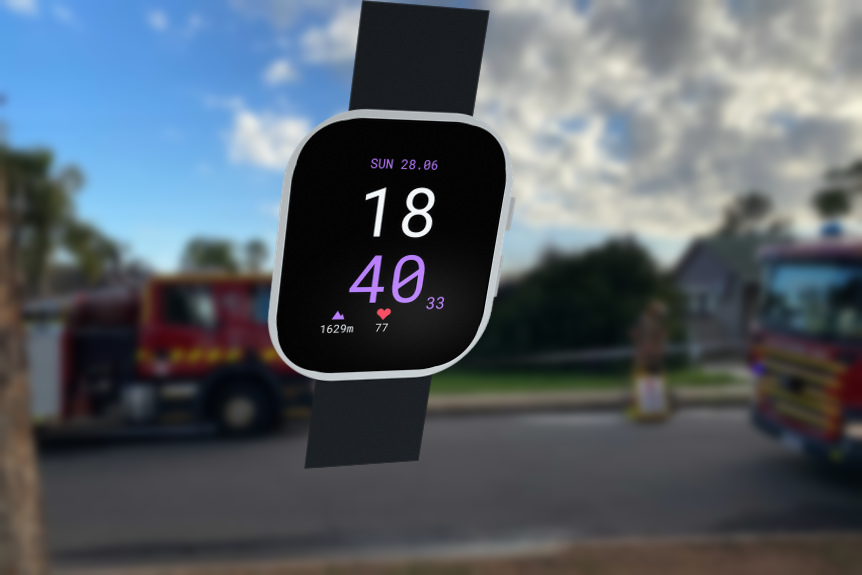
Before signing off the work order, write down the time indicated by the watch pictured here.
18:40:33
